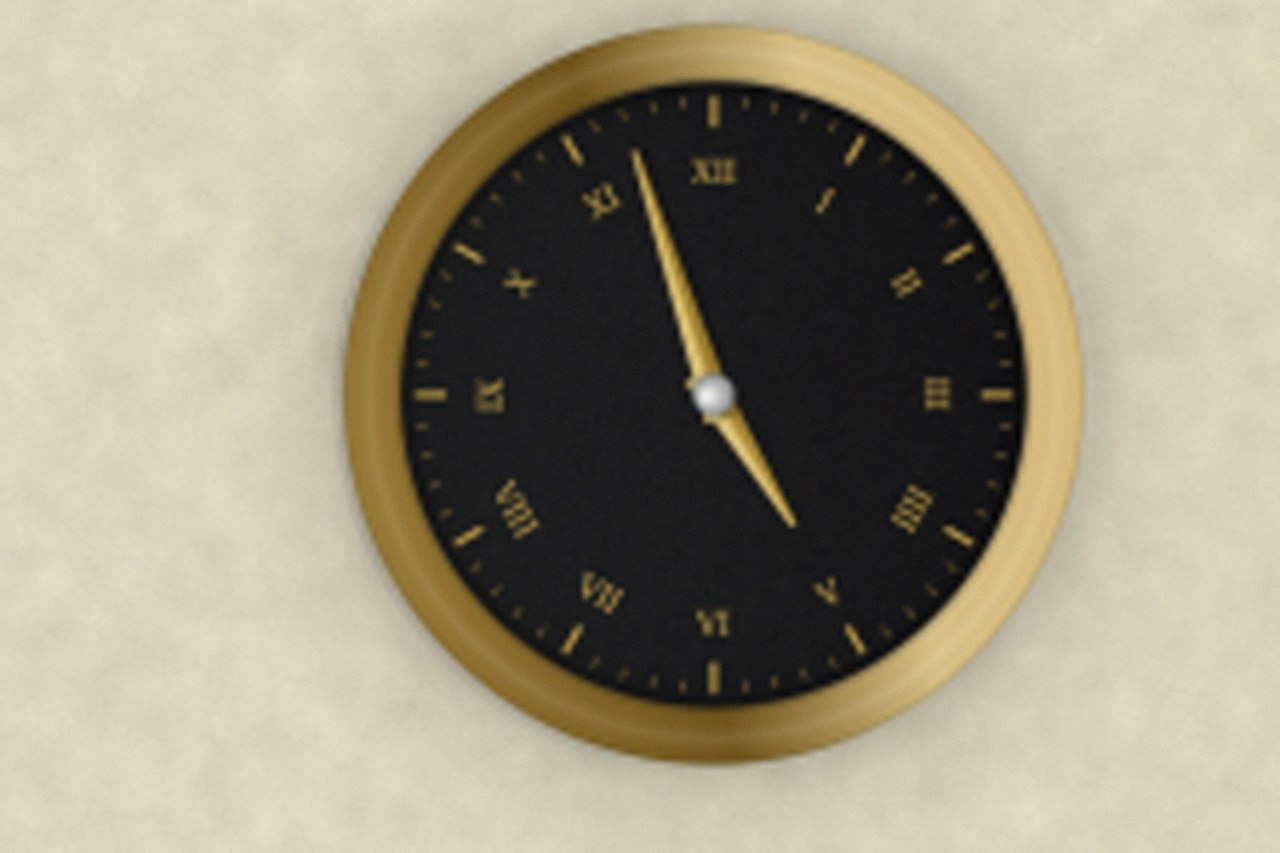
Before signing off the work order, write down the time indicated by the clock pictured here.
4:57
